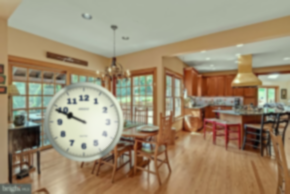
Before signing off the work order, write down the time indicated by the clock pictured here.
9:49
